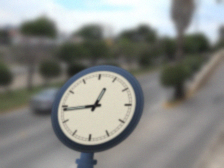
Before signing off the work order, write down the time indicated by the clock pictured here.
12:44
